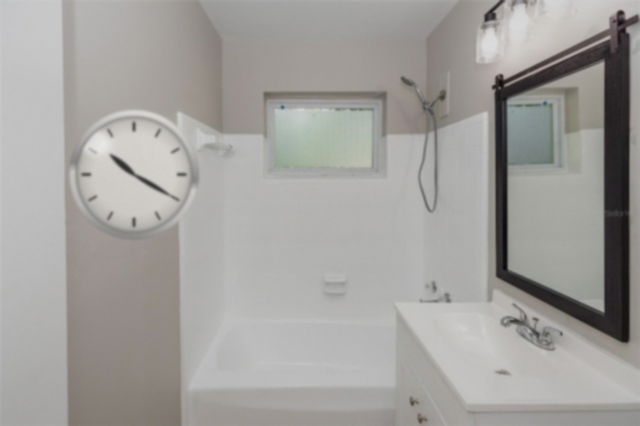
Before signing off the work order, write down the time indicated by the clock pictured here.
10:20
